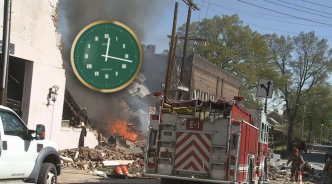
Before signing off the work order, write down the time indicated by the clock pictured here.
12:17
